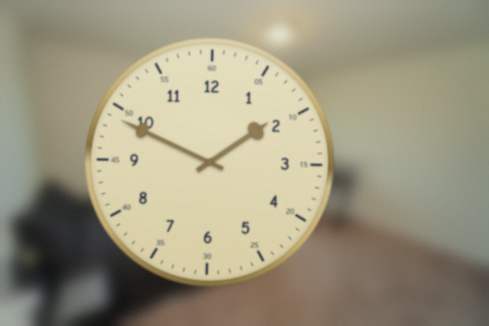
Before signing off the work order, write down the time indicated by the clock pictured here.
1:49
